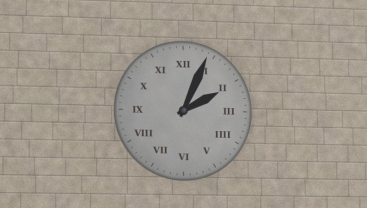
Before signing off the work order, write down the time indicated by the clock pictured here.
2:04
